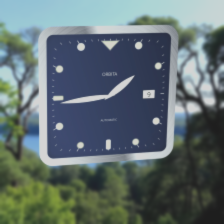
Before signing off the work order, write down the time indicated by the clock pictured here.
1:44
